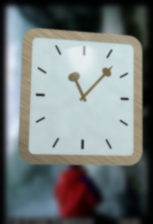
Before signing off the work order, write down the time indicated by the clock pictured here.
11:07
